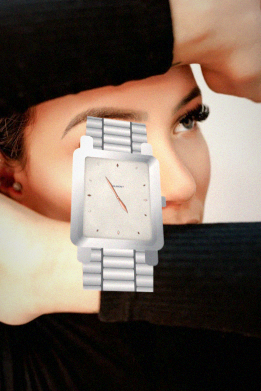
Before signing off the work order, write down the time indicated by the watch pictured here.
4:55
